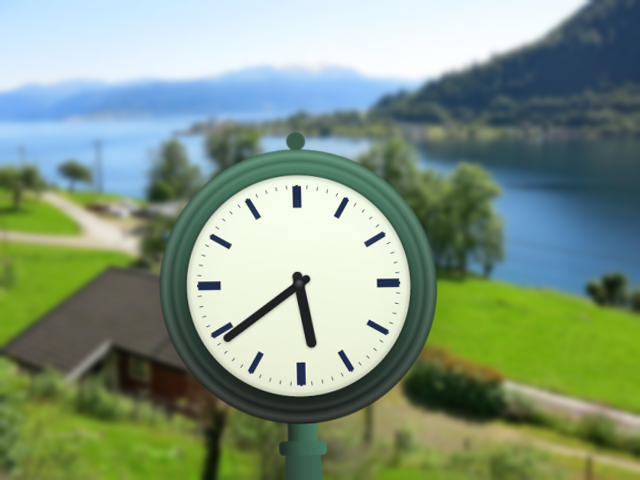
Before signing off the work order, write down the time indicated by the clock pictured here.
5:39
